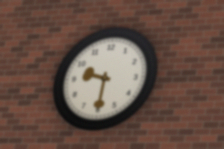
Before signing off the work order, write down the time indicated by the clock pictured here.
9:30
